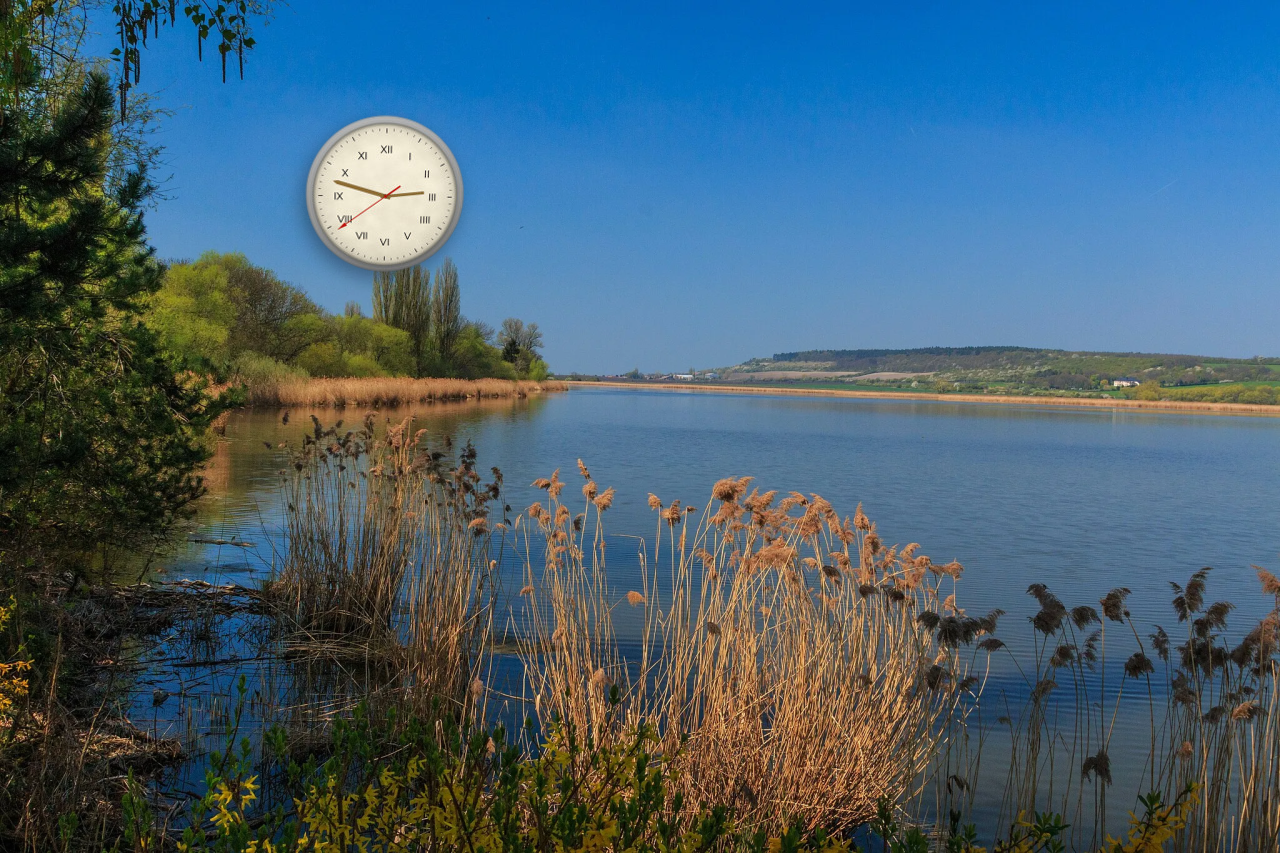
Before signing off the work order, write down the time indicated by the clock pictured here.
2:47:39
